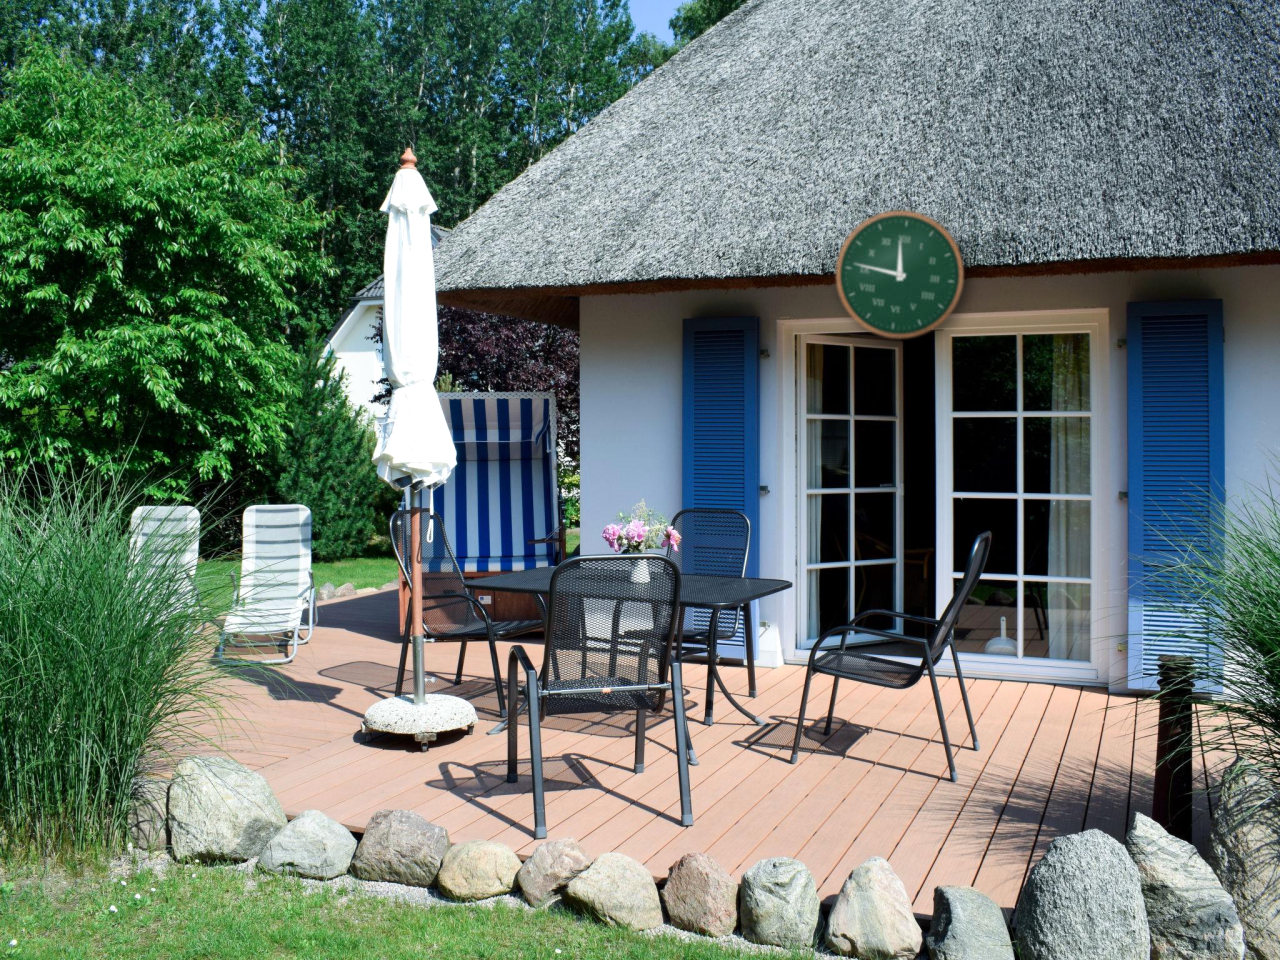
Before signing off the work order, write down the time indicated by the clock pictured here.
11:46
